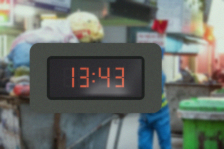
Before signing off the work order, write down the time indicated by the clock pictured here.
13:43
